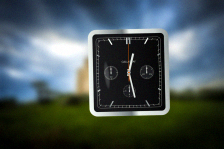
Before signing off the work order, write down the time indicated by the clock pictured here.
12:28
